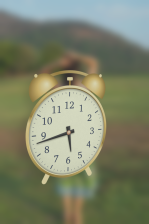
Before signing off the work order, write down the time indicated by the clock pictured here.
5:43
